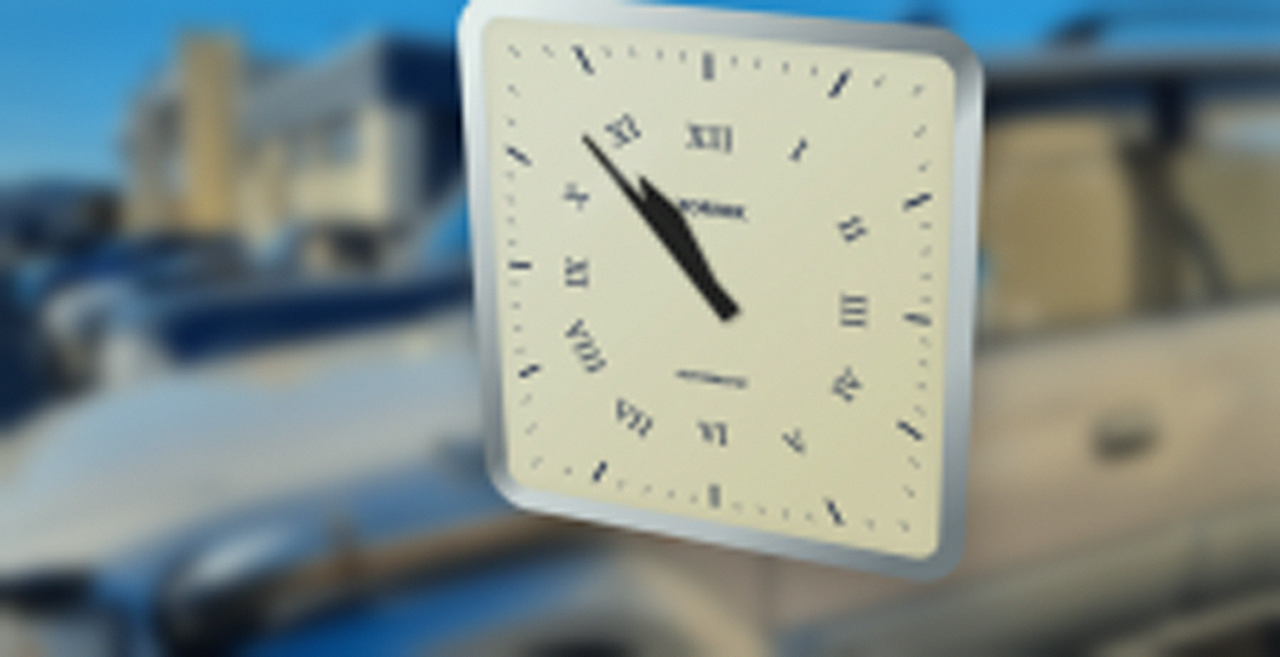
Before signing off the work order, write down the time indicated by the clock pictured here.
10:53
